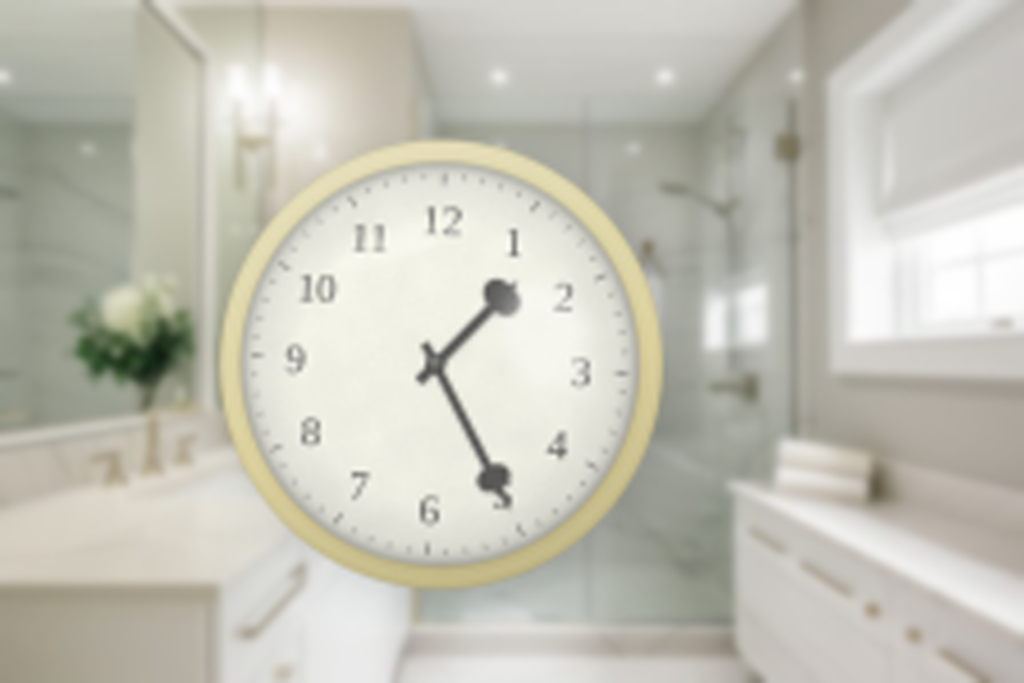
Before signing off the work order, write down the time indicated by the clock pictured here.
1:25
